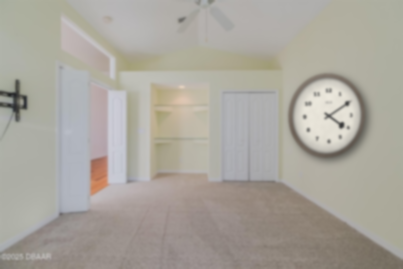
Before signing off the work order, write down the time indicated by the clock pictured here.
4:10
